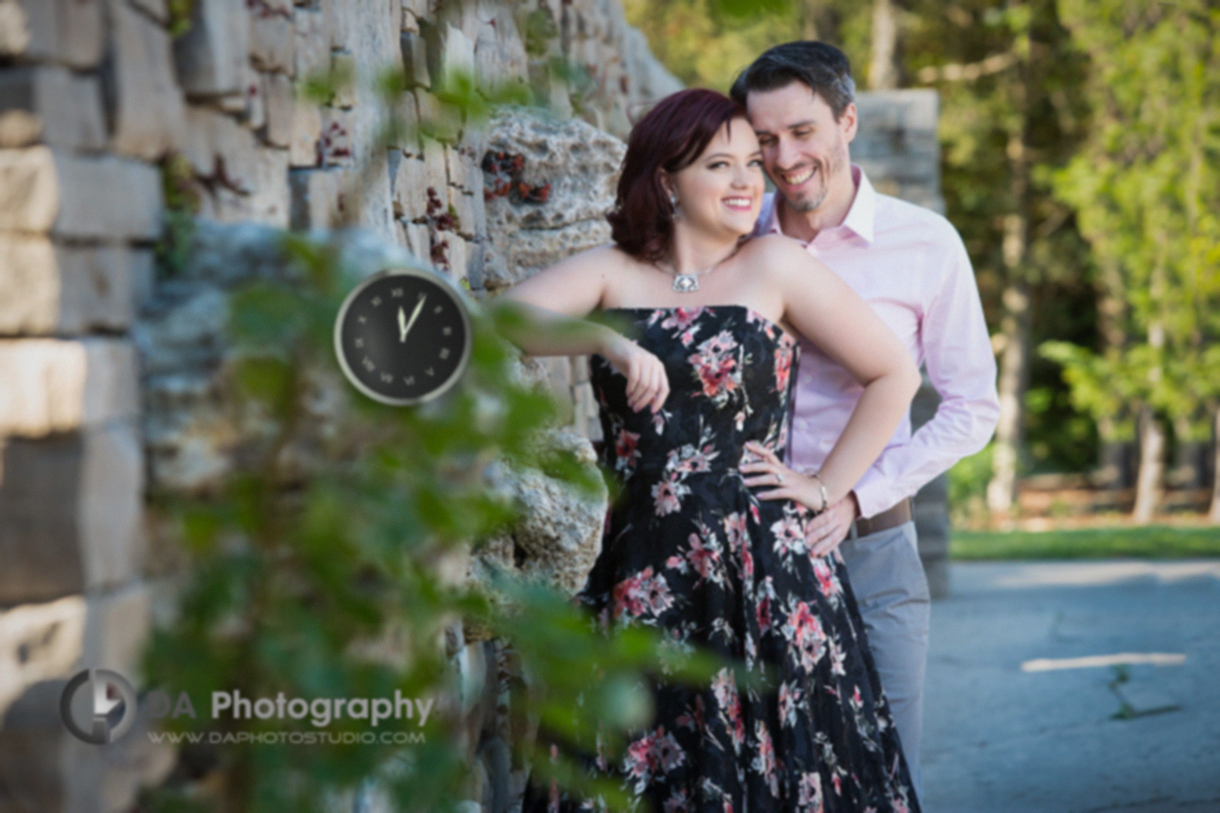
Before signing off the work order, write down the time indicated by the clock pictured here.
12:06
